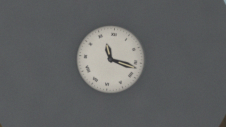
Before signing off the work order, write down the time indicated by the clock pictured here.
11:17
